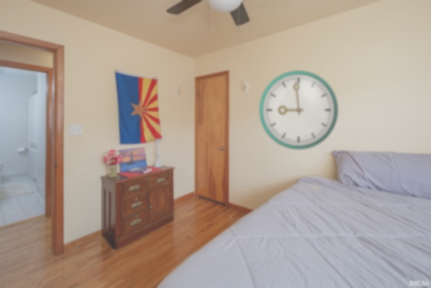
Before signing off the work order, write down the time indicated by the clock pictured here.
8:59
